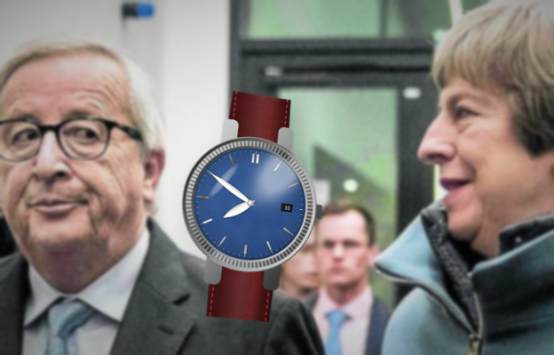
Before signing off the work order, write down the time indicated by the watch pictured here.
7:50
